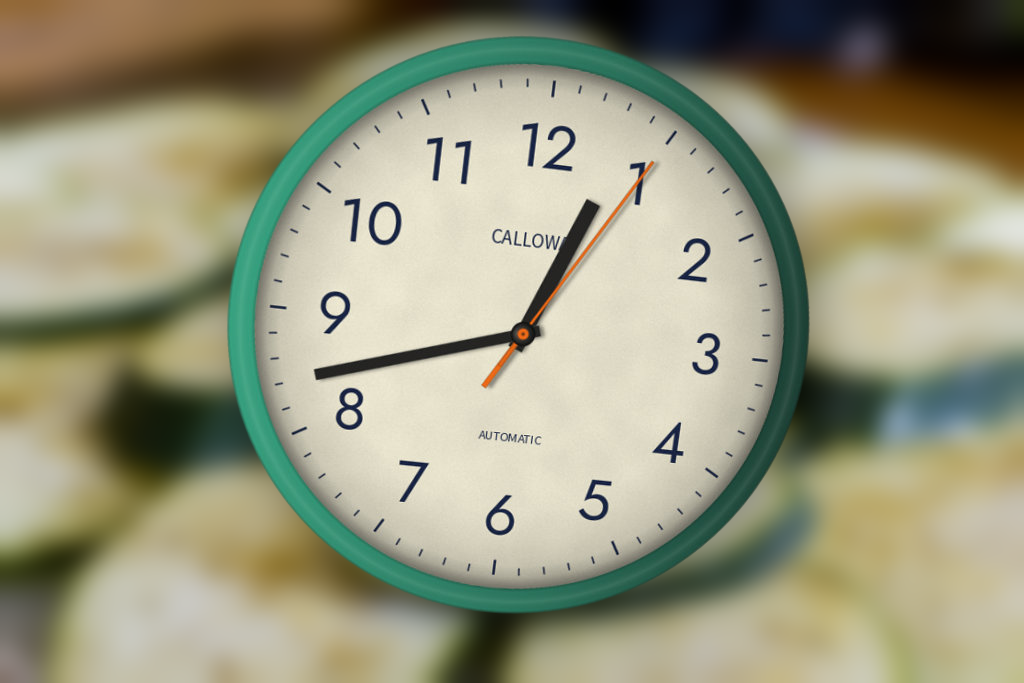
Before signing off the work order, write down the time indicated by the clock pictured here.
12:42:05
